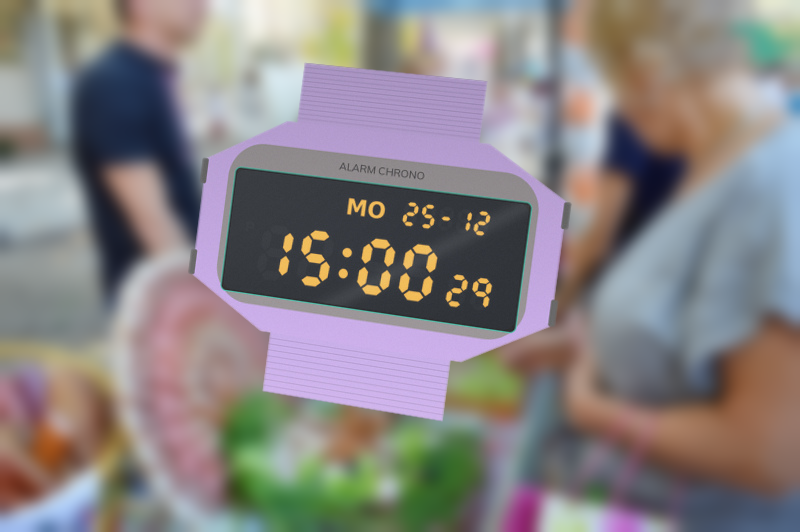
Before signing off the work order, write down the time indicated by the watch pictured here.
15:00:29
